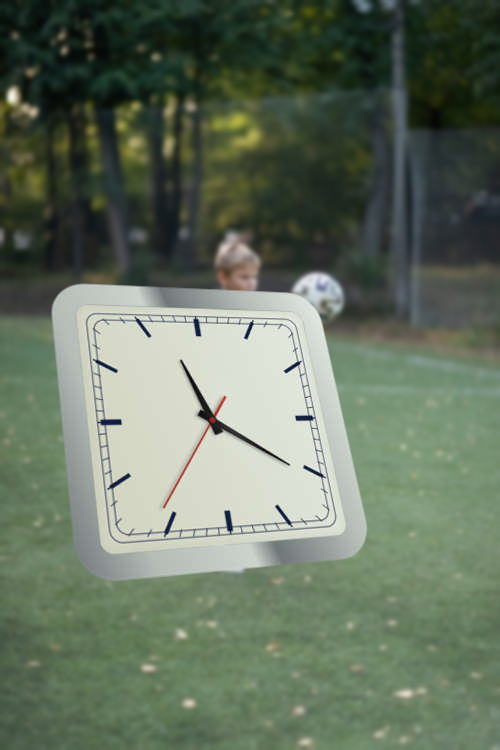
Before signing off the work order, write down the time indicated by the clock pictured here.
11:20:36
